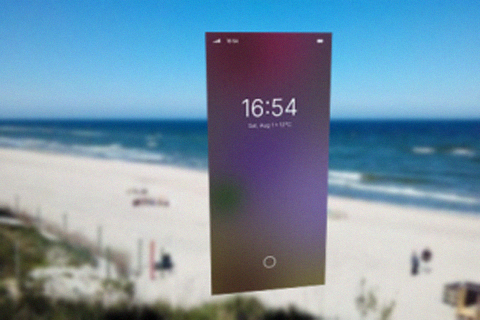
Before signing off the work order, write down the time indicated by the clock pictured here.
16:54
